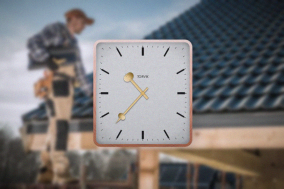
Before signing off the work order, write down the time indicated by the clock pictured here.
10:37
